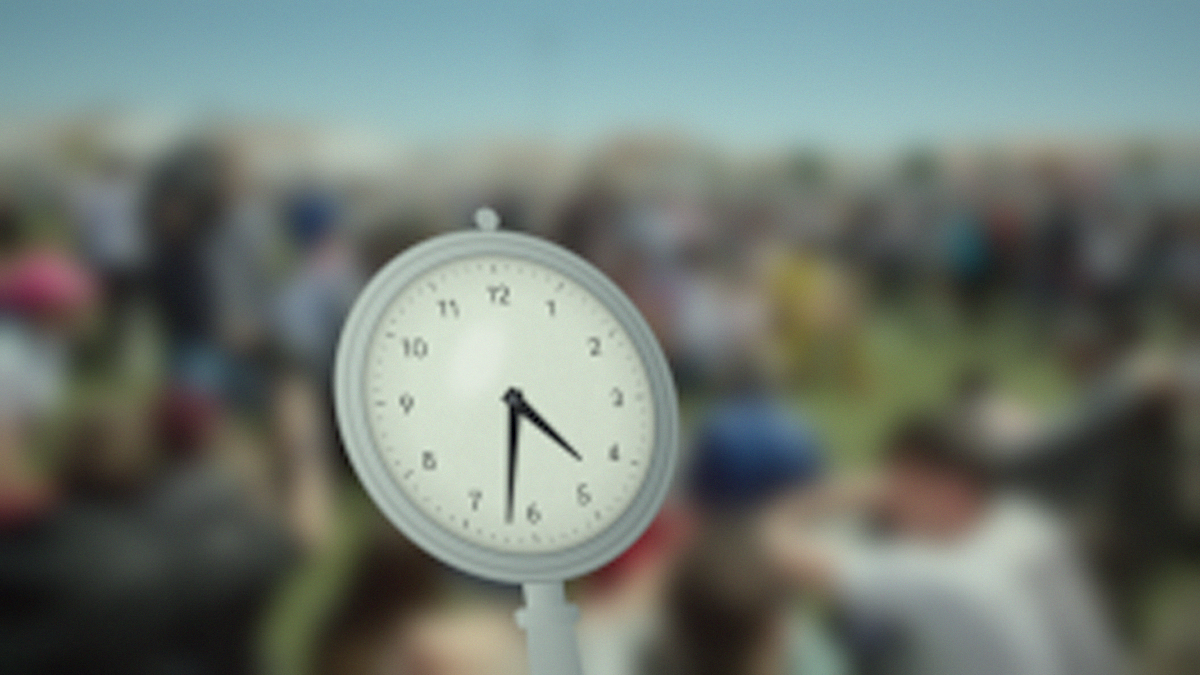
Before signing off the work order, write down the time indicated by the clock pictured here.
4:32
